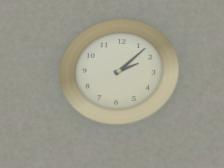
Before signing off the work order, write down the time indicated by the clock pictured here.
2:07
